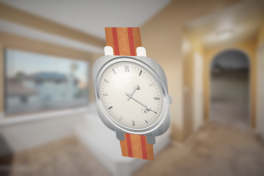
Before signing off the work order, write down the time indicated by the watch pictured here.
1:20
